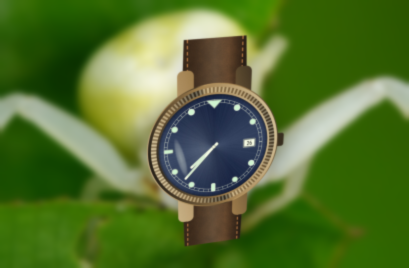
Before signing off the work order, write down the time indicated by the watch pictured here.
7:37
